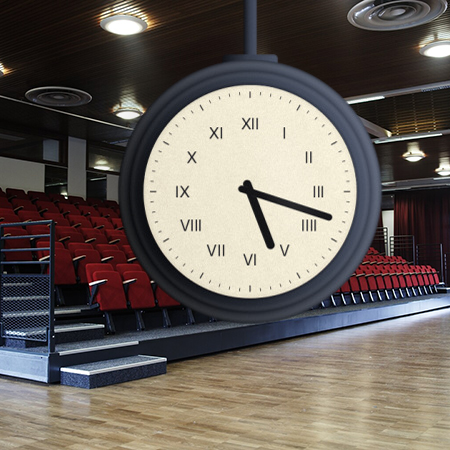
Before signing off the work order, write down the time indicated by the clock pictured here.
5:18
